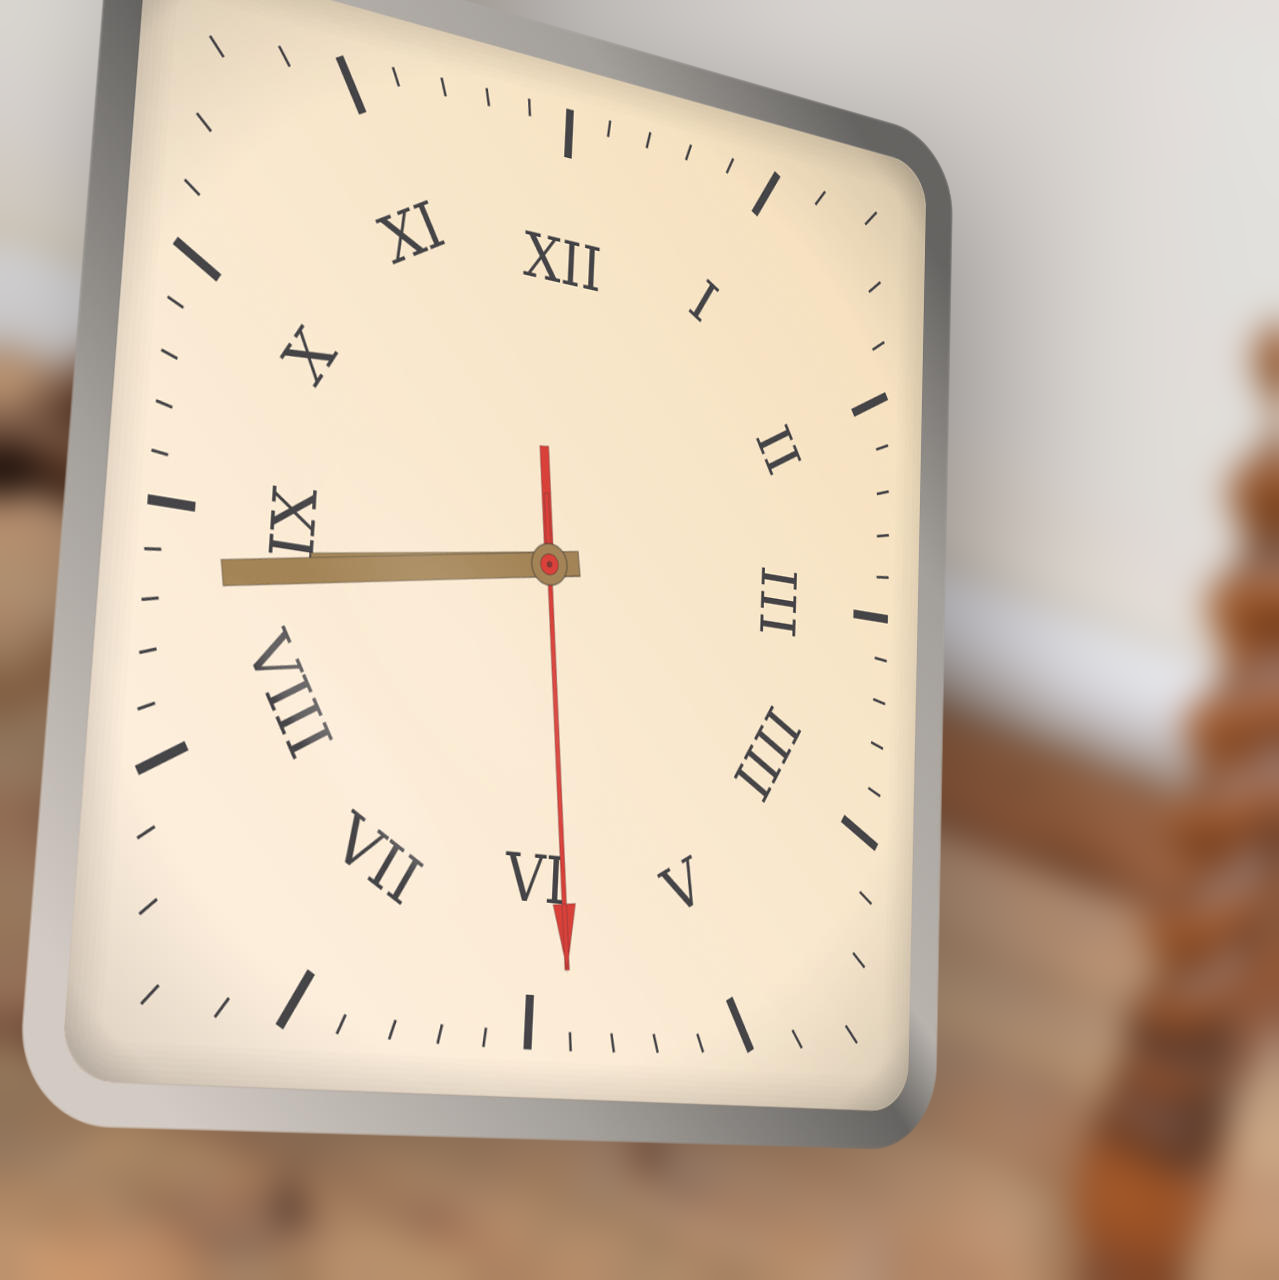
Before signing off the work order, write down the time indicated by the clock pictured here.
8:43:29
